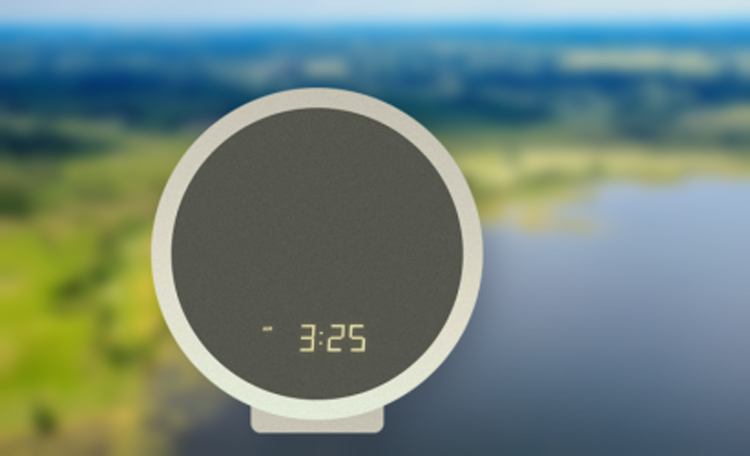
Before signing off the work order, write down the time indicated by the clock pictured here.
3:25
